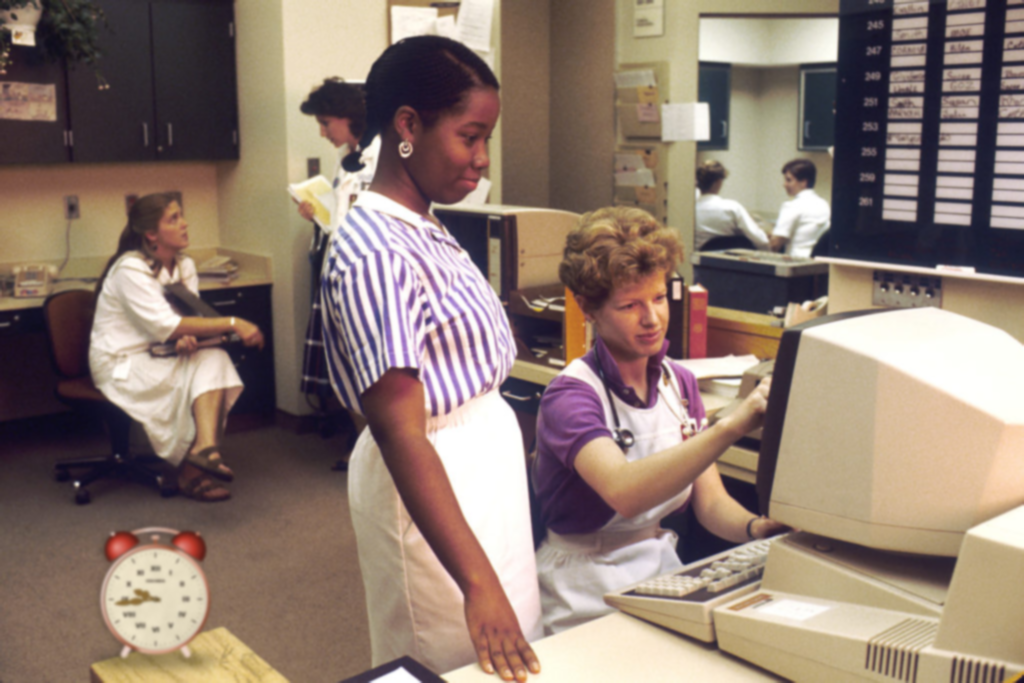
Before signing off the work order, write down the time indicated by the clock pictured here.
9:44
